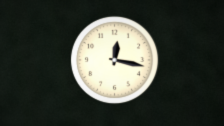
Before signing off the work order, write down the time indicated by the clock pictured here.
12:17
